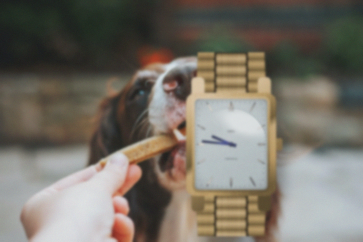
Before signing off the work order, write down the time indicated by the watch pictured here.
9:46
